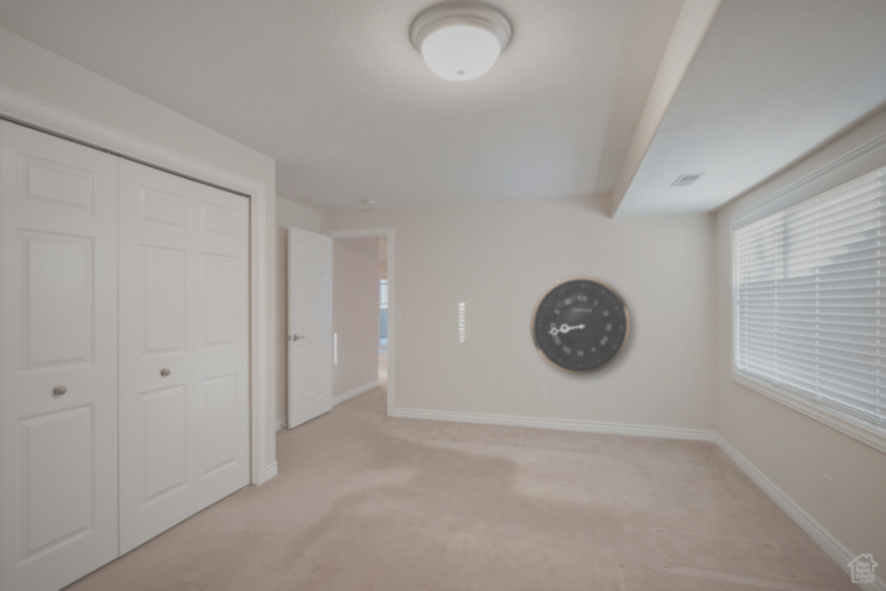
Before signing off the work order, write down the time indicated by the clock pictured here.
8:43
